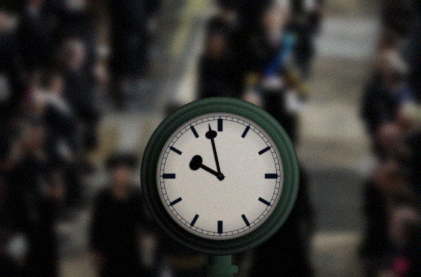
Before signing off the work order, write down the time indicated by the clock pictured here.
9:58
